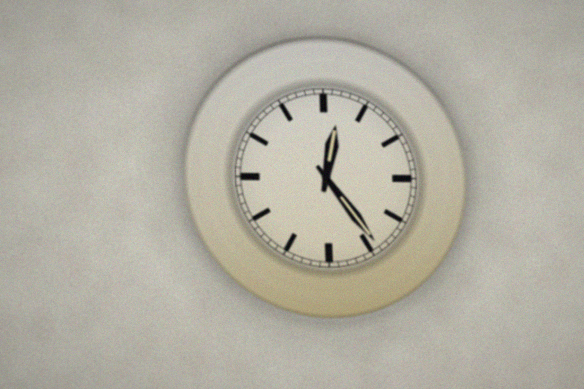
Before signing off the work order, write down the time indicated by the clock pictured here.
12:24
